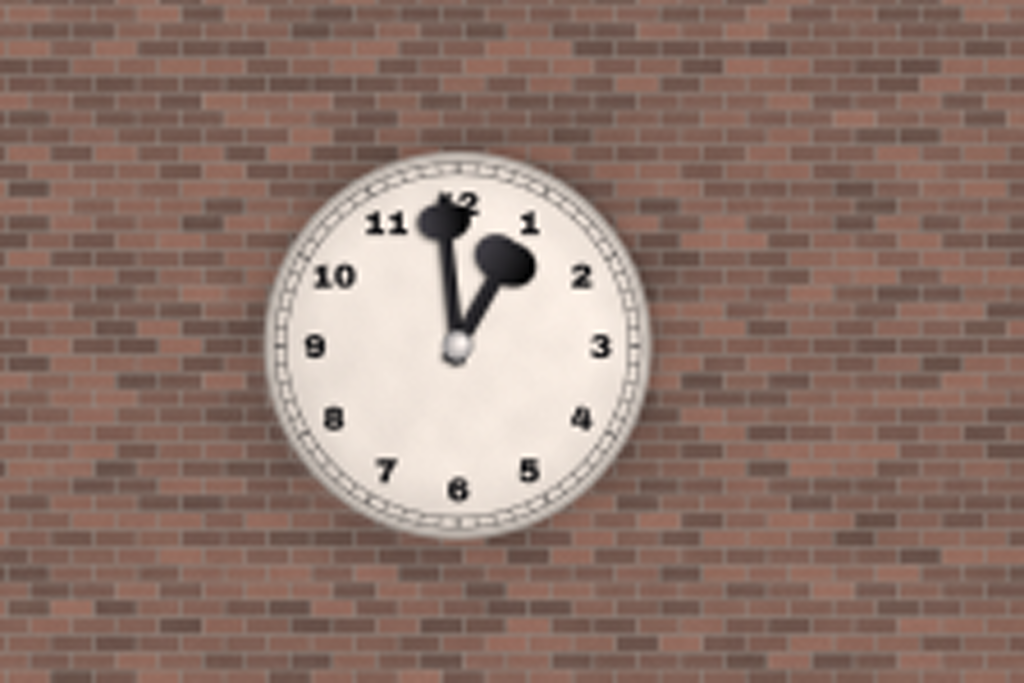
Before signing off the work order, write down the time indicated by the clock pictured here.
12:59
